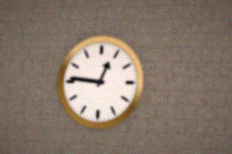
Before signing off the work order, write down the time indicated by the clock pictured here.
12:46
